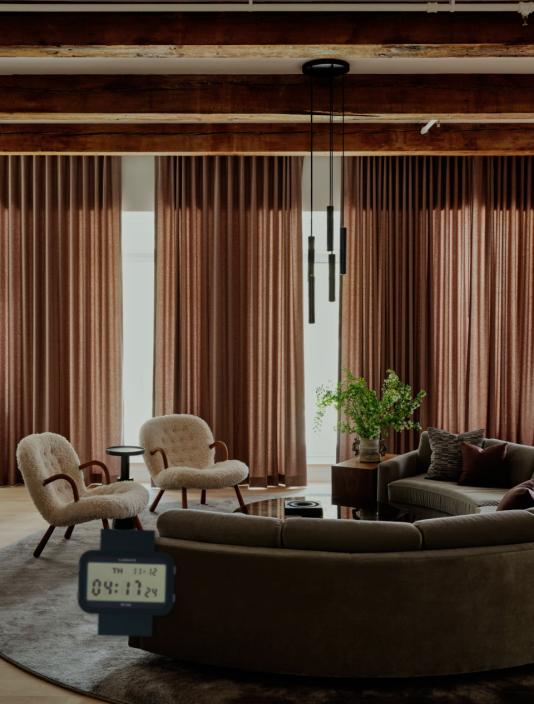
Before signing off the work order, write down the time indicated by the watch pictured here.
4:17:24
